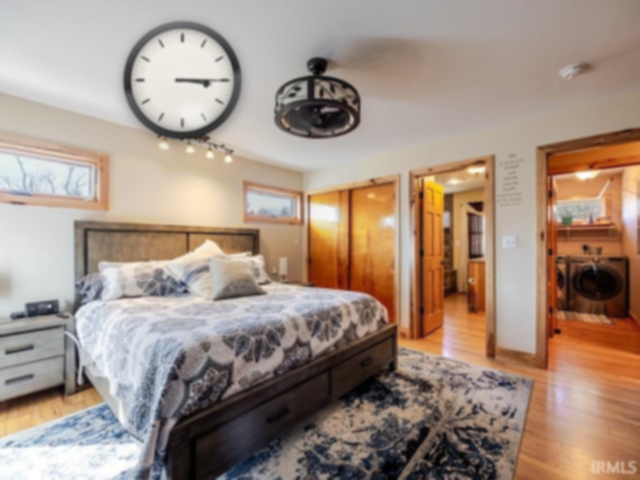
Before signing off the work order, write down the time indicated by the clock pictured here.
3:15
